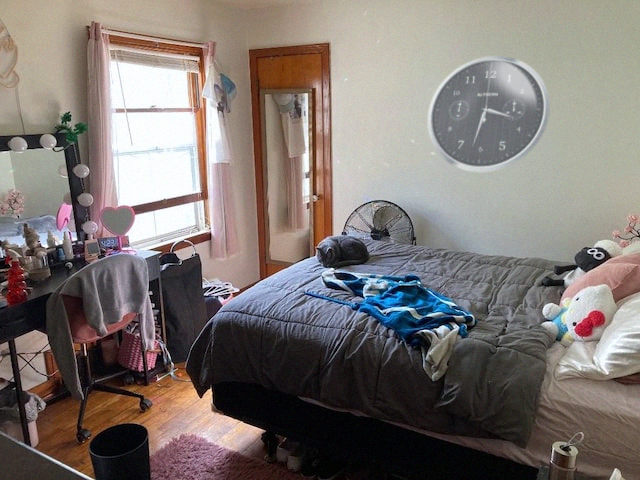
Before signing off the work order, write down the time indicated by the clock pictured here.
3:32
